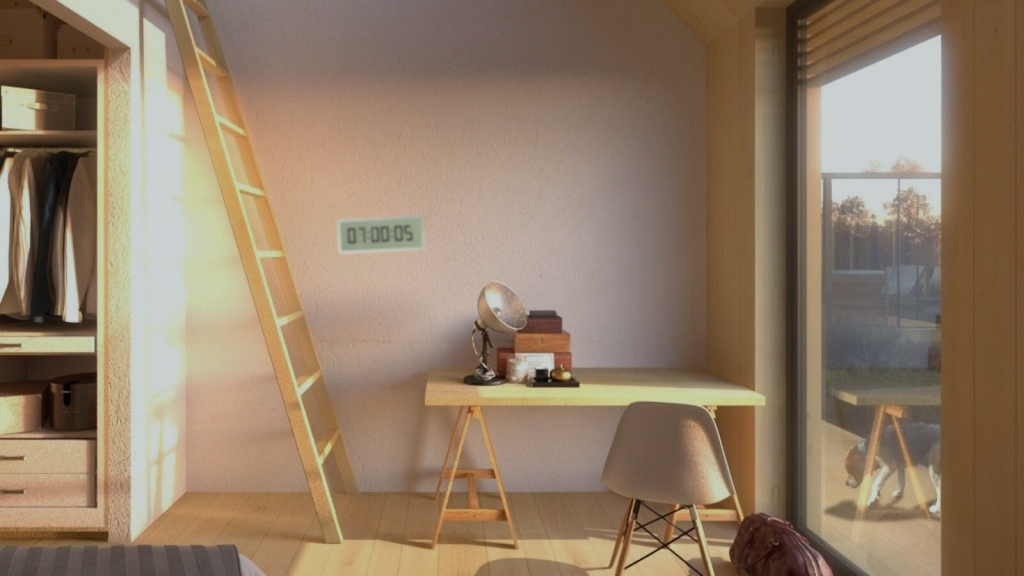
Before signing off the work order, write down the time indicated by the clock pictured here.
7:00:05
